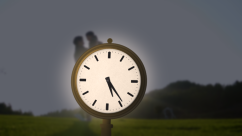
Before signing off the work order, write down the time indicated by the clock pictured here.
5:24
